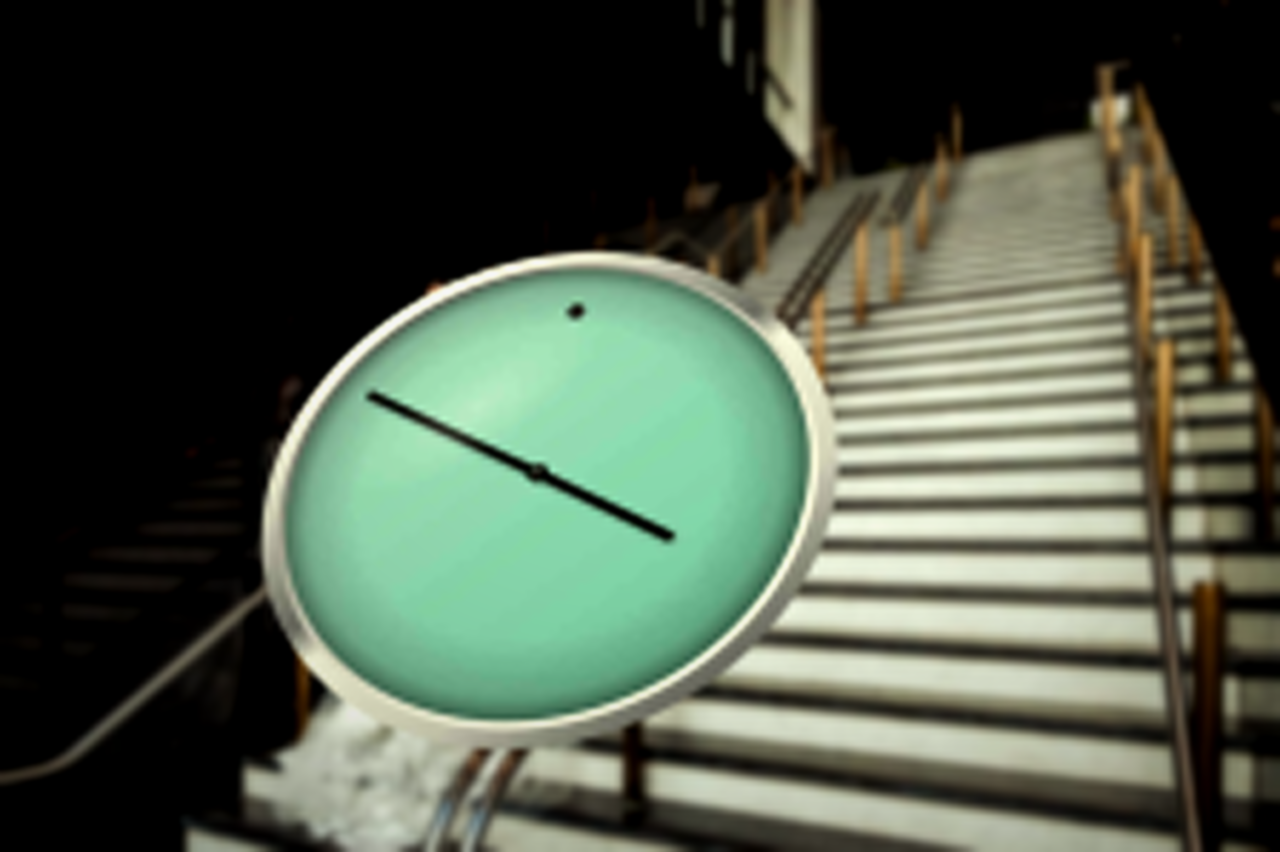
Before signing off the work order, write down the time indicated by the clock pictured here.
3:49
